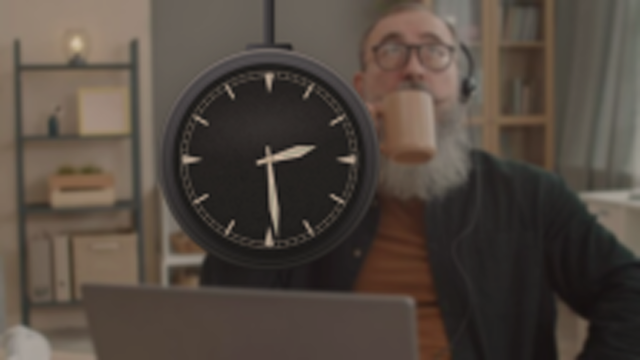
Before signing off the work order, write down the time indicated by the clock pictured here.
2:29
